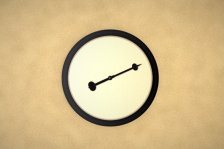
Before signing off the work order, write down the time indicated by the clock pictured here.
8:11
